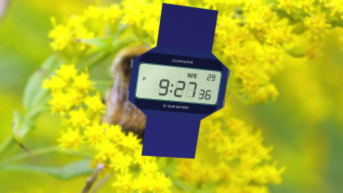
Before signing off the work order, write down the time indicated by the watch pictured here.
9:27:36
